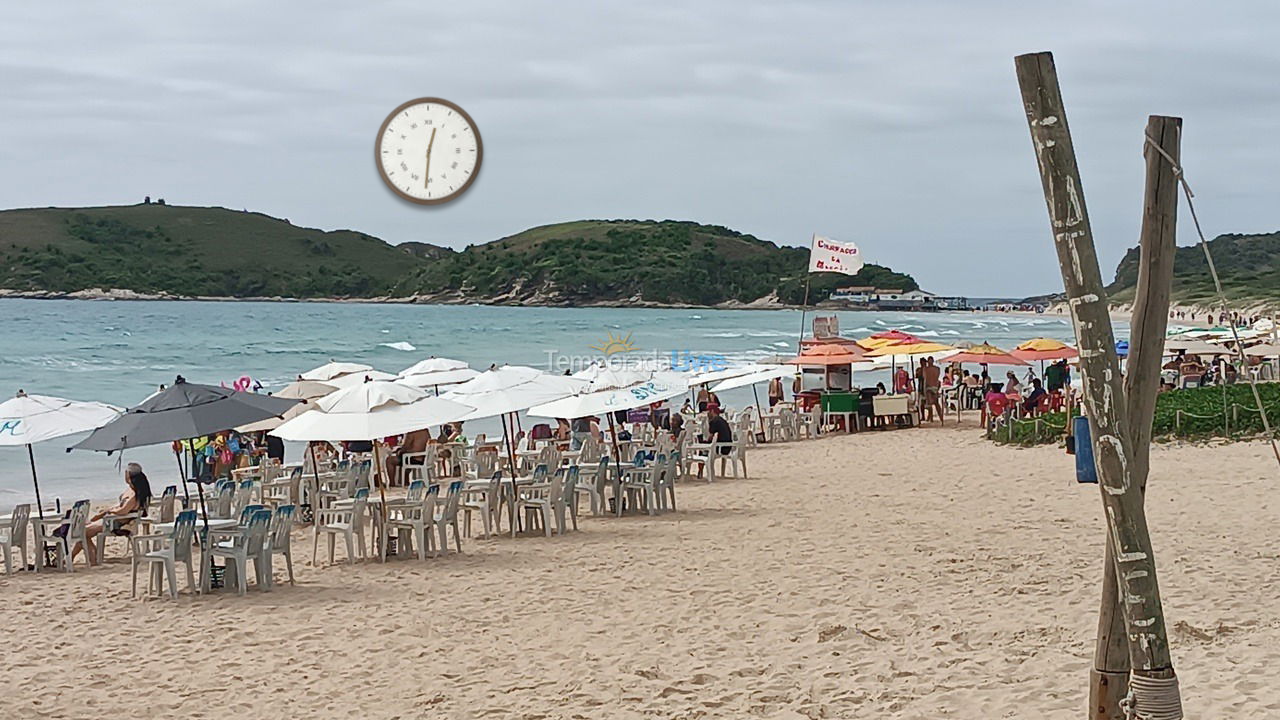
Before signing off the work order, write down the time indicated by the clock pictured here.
12:31
